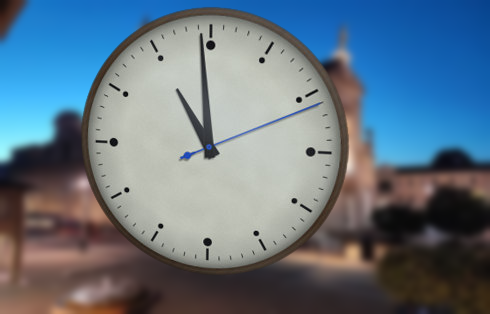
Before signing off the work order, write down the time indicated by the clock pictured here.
10:59:11
